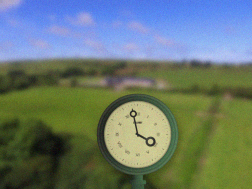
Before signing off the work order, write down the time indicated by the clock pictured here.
3:58
